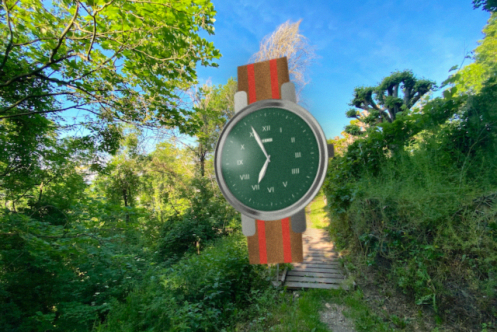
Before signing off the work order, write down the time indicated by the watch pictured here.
6:56
